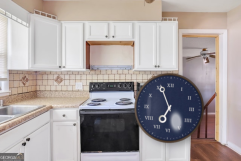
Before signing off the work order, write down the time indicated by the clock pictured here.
6:56
